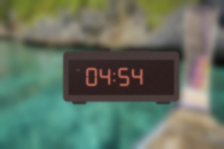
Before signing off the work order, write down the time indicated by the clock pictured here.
4:54
